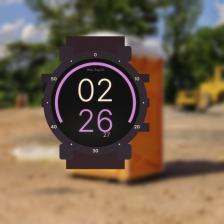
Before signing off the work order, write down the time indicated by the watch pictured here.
2:26
